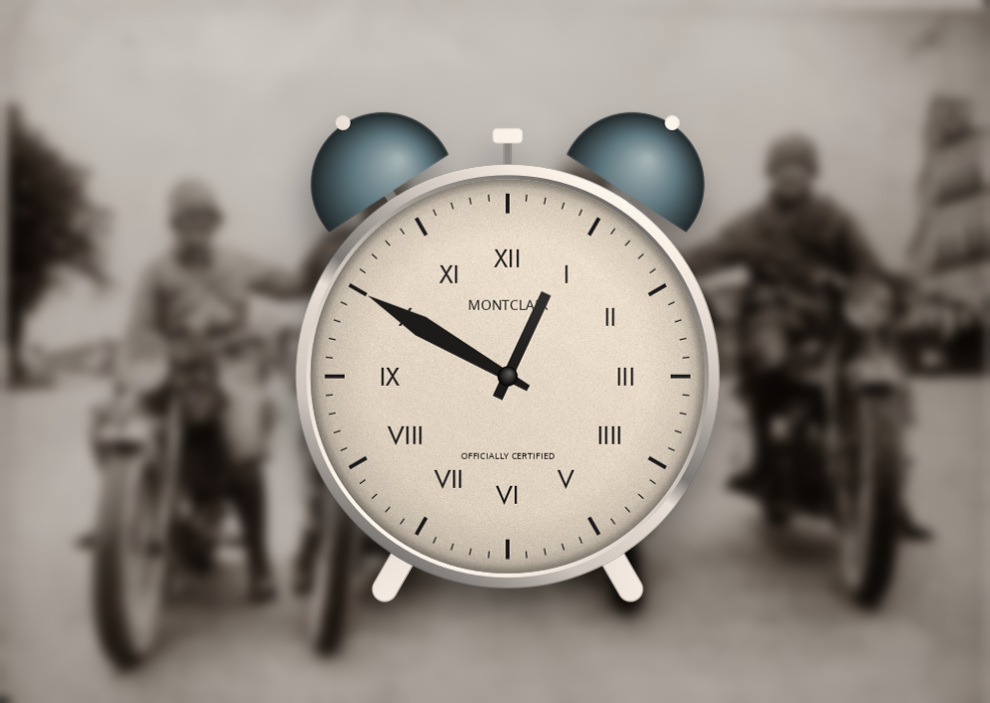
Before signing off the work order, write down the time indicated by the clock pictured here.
12:50
